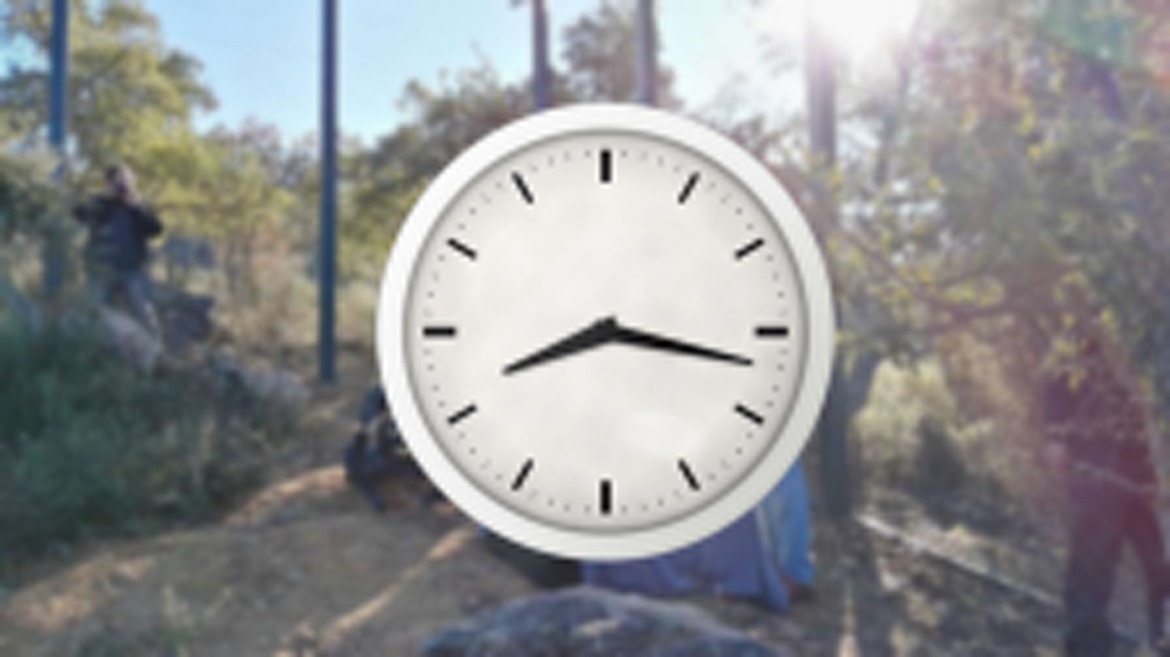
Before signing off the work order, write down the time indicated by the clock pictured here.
8:17
